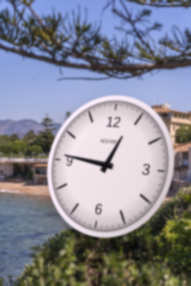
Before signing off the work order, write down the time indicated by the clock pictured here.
12:46
